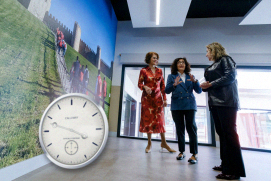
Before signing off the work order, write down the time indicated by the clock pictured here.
3:48
